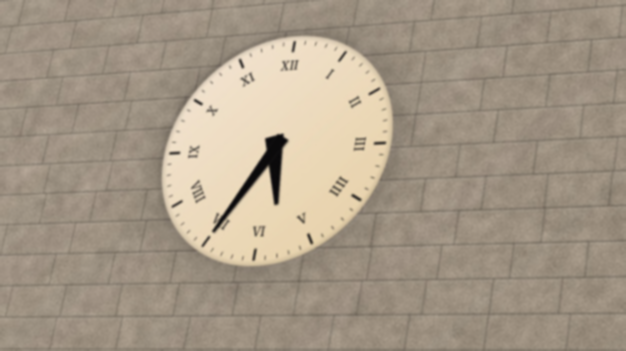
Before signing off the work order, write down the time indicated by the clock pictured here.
5:35
